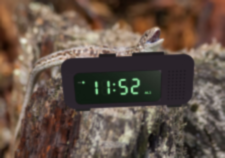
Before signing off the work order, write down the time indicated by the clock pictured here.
11:52
